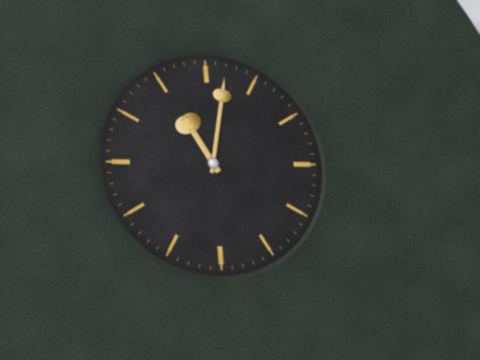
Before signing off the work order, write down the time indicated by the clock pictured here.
11:02
